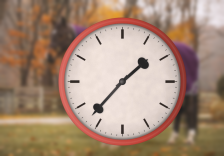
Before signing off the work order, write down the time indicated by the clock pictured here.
1:37
